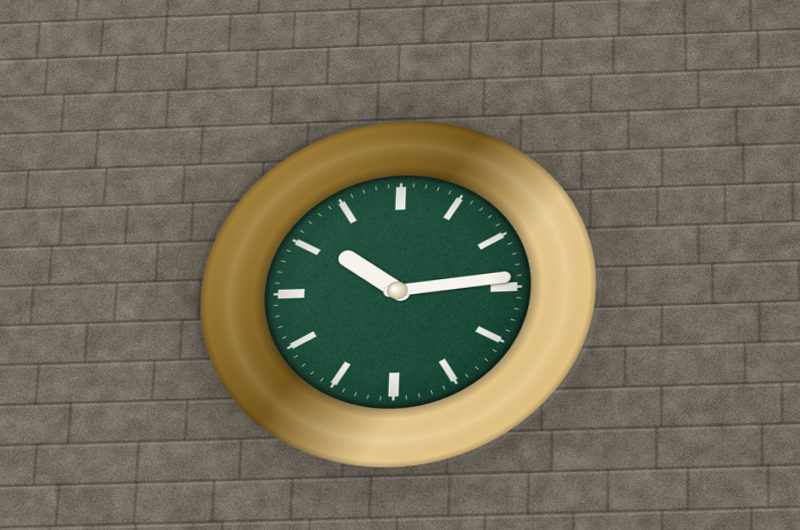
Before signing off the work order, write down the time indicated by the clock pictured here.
10:14
